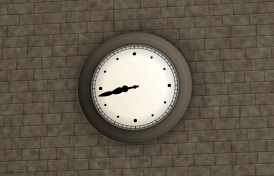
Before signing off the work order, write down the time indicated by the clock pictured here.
8:43
